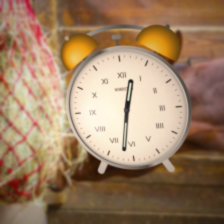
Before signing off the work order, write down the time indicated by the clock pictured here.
12:32
